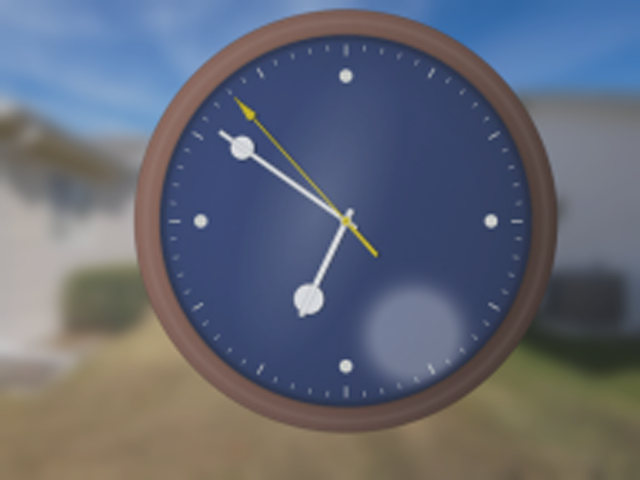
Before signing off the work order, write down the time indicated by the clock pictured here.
6:50:53
